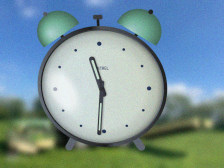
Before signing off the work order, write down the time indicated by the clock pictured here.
11:31
